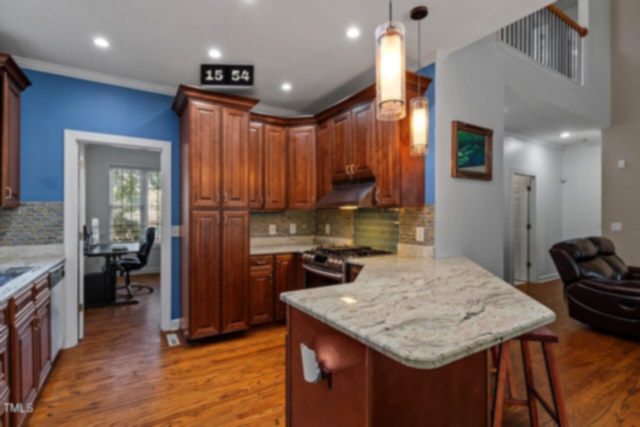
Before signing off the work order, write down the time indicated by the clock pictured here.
15:54
